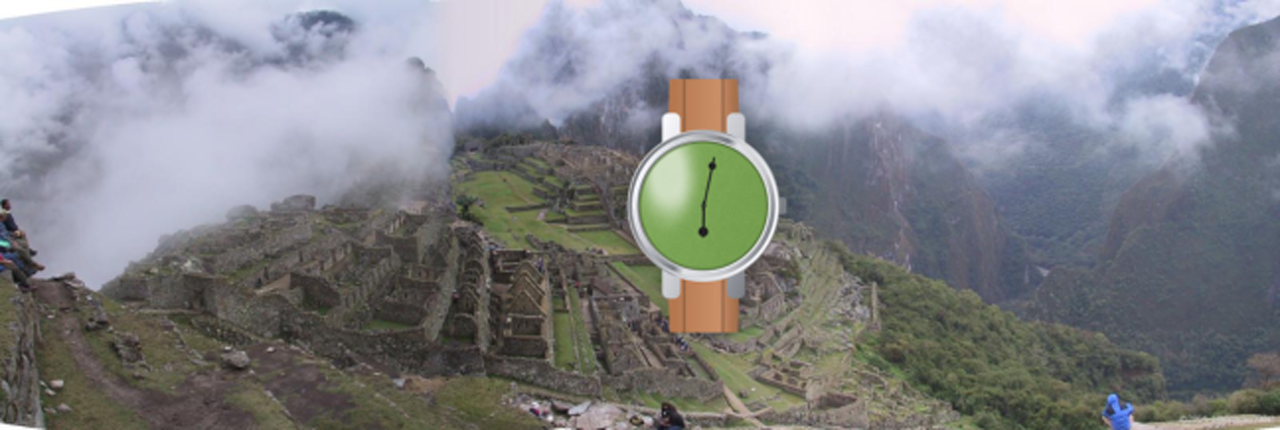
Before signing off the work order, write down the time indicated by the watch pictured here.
6:02
